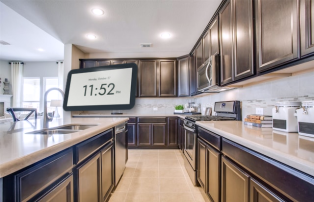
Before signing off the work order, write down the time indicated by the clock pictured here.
11:52
